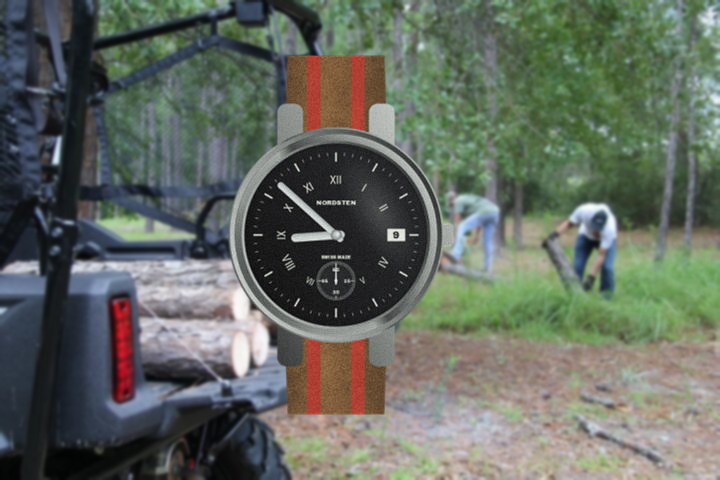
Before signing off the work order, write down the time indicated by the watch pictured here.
8:52
